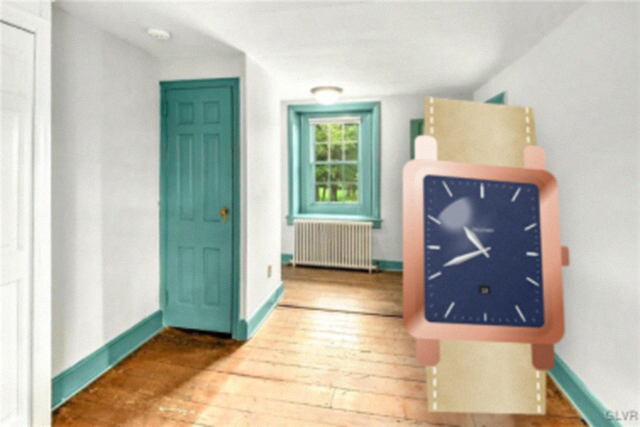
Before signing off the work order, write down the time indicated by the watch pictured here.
10:41
